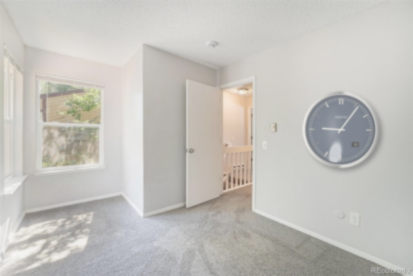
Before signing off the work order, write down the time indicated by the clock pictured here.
9:06
